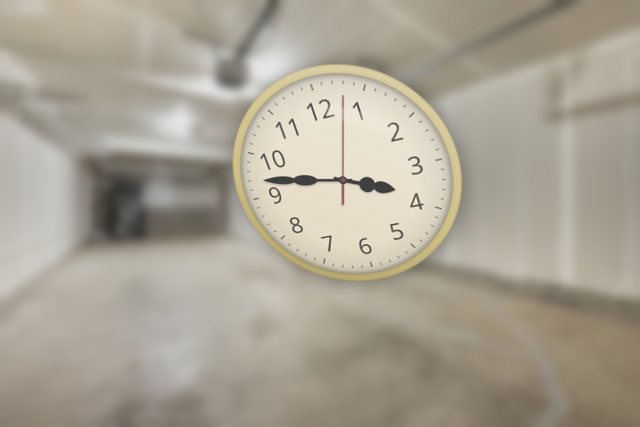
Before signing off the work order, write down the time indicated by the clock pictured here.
3:47:03
